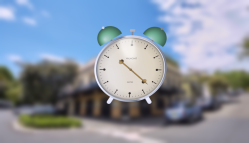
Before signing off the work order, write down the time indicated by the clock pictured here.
10:22
